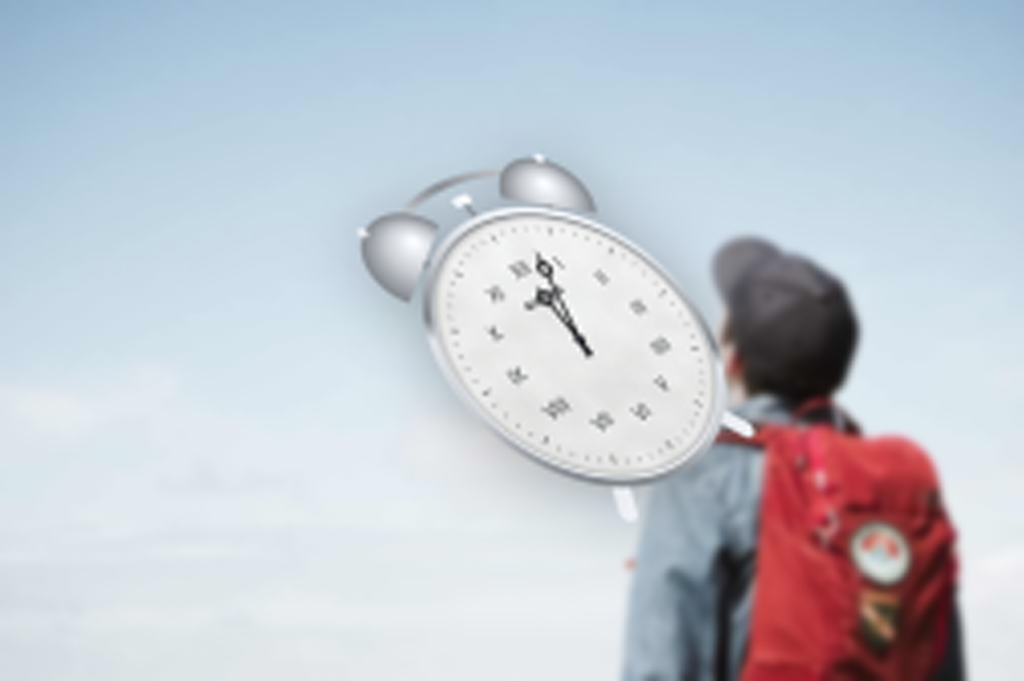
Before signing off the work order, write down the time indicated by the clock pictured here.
12:03
